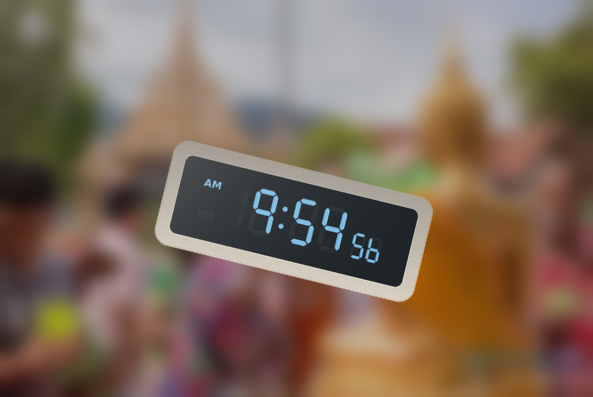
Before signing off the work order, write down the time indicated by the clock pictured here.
9:54:56
